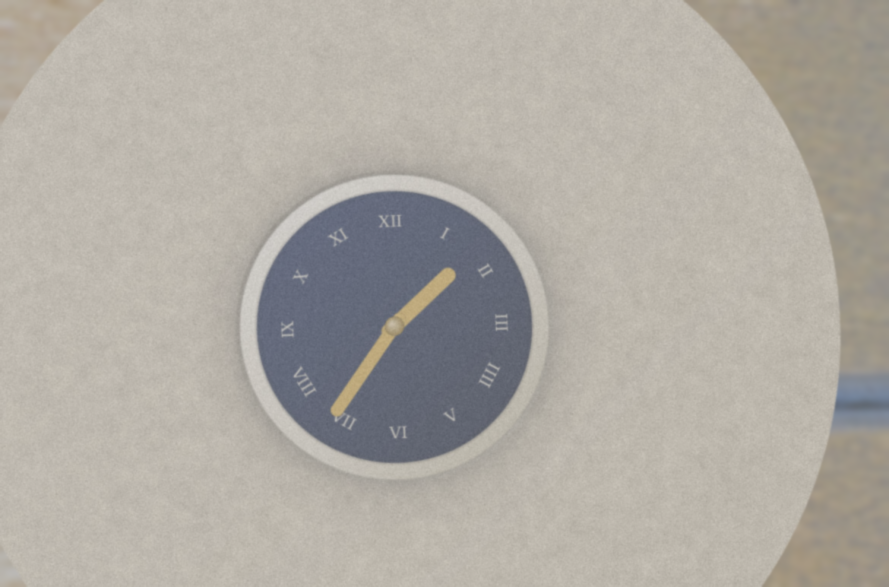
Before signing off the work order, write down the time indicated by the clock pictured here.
1:36
